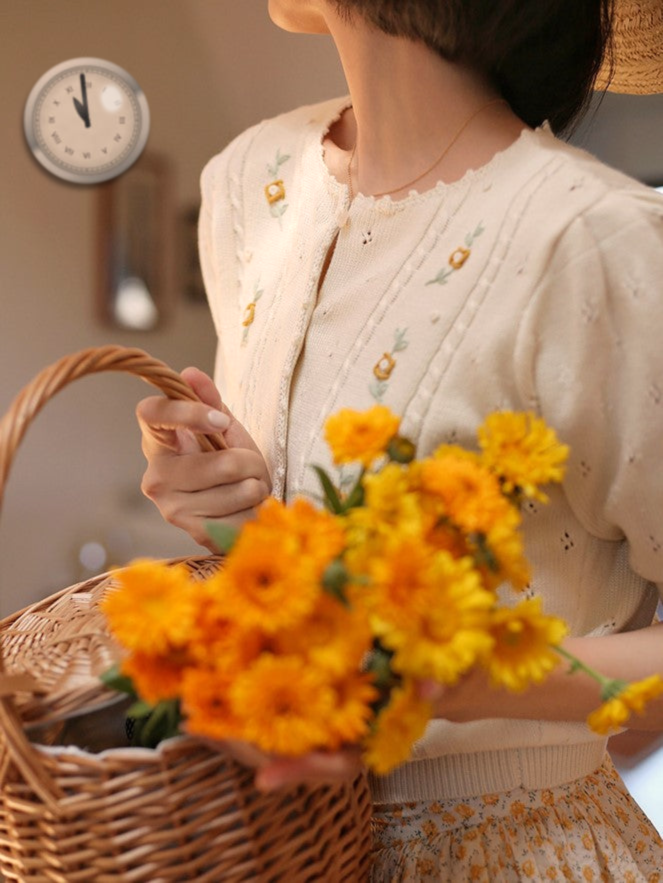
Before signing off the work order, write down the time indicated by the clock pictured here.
10:59
